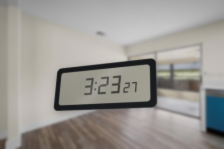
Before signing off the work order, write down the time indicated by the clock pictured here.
3:23:27
